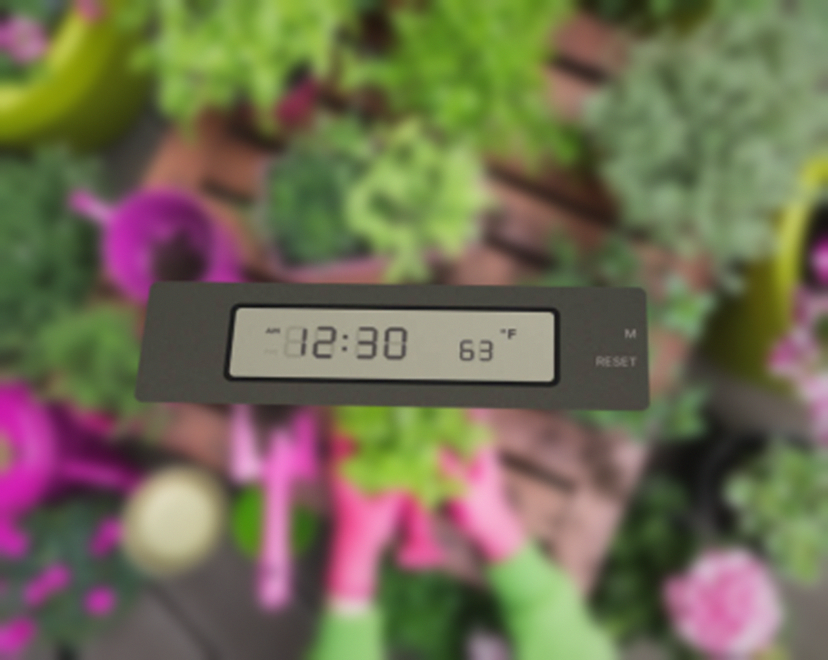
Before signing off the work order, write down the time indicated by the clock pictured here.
12:30
